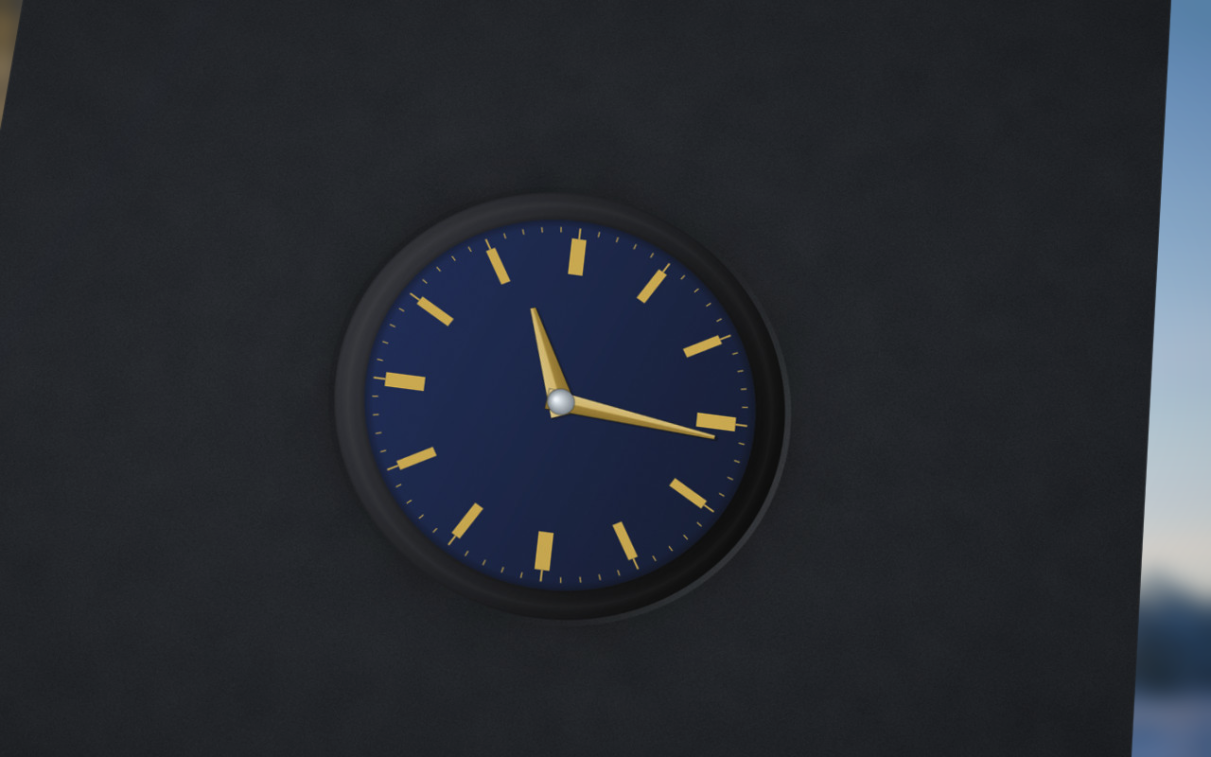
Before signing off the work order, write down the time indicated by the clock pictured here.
11:16
